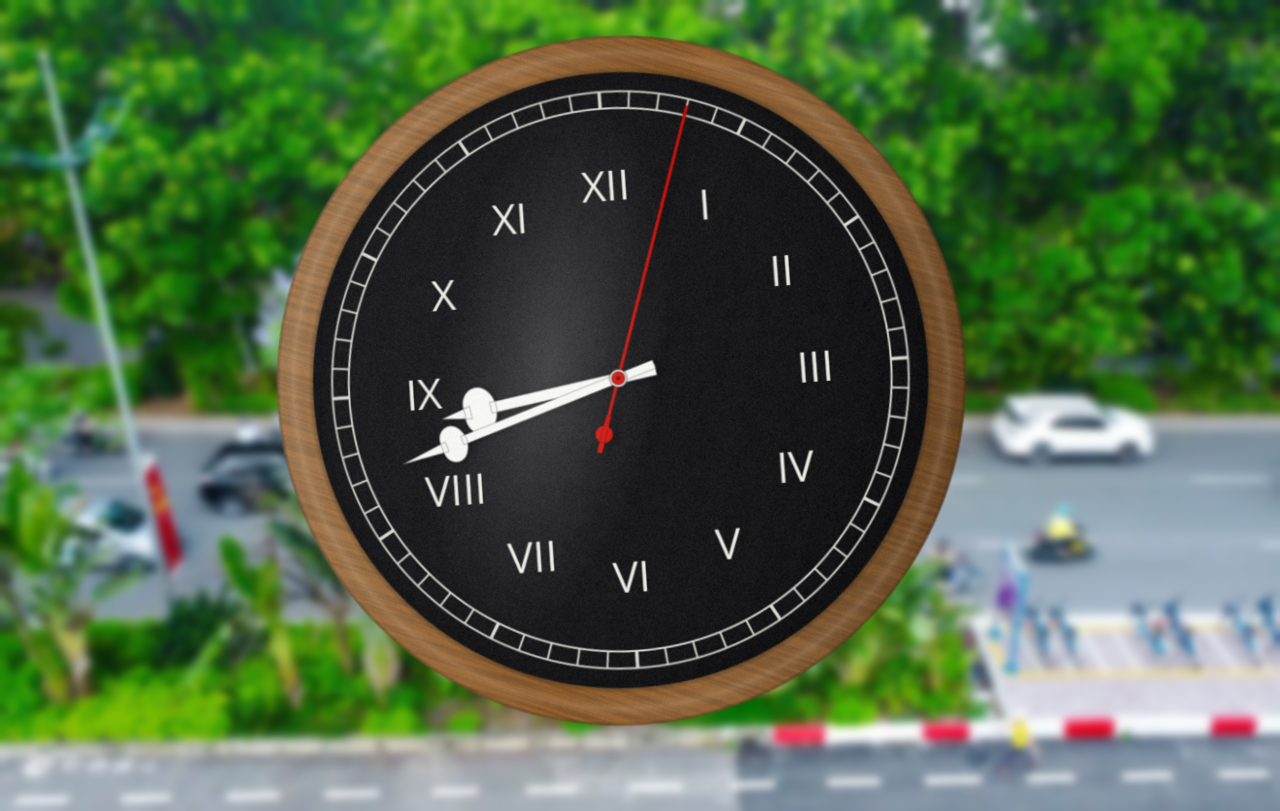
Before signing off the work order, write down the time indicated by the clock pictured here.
8:42:03
